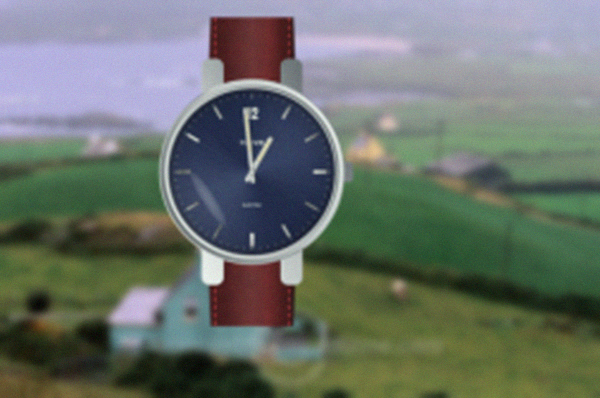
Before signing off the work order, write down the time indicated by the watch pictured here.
12:59
